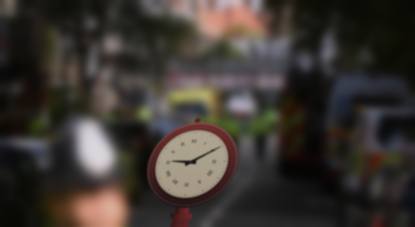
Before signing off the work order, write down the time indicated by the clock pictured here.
9:10
